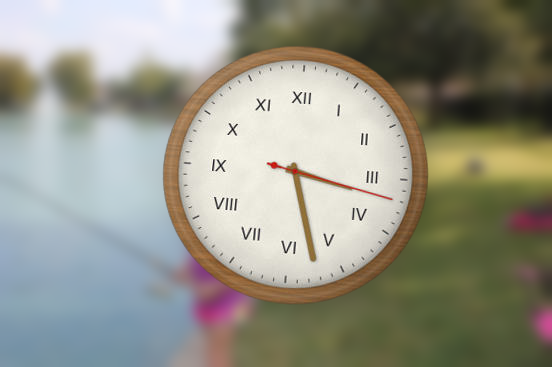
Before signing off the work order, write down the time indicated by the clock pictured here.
3:27:17
